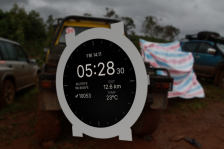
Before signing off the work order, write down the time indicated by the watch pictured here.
5:28
